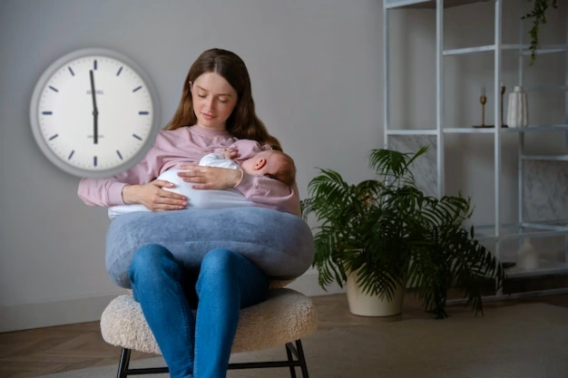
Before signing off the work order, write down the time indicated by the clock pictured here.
5:59
